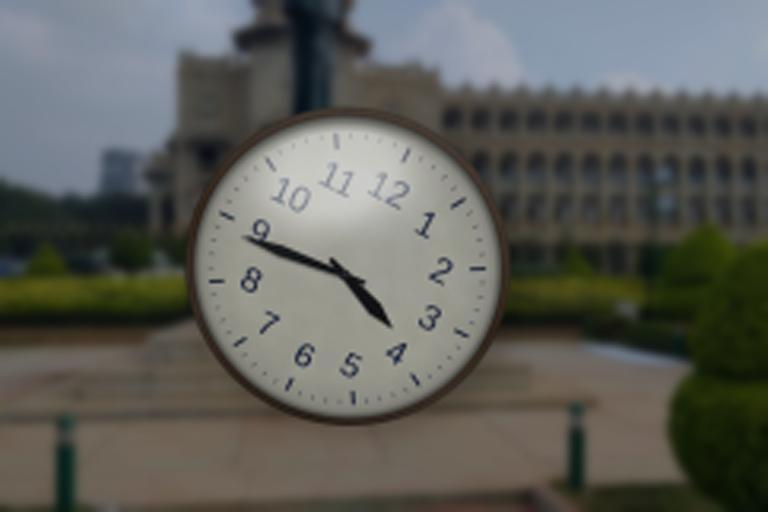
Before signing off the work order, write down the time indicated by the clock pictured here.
3:44
